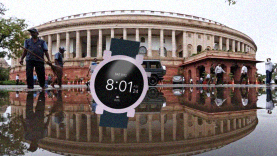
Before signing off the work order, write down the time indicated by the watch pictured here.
8:01
